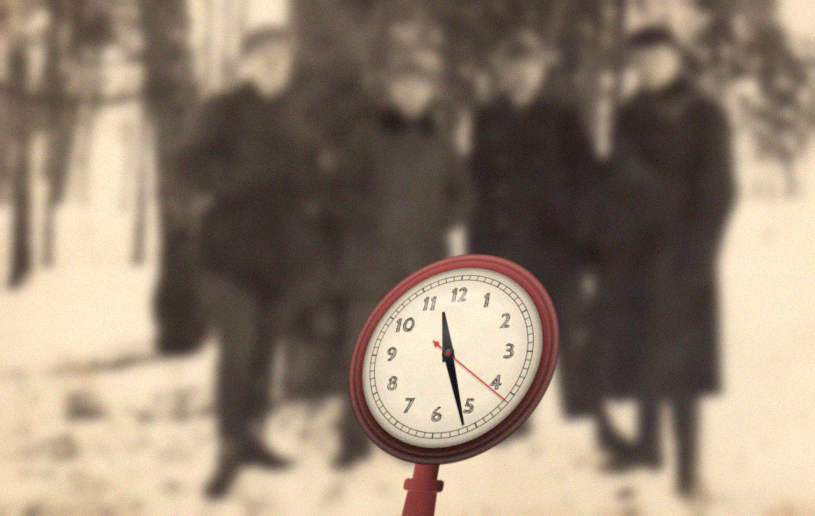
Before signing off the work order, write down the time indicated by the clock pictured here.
11:26:21
